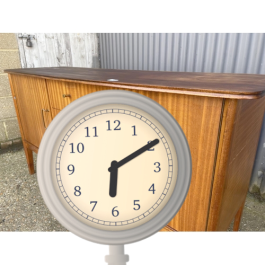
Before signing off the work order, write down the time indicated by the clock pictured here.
6:10
